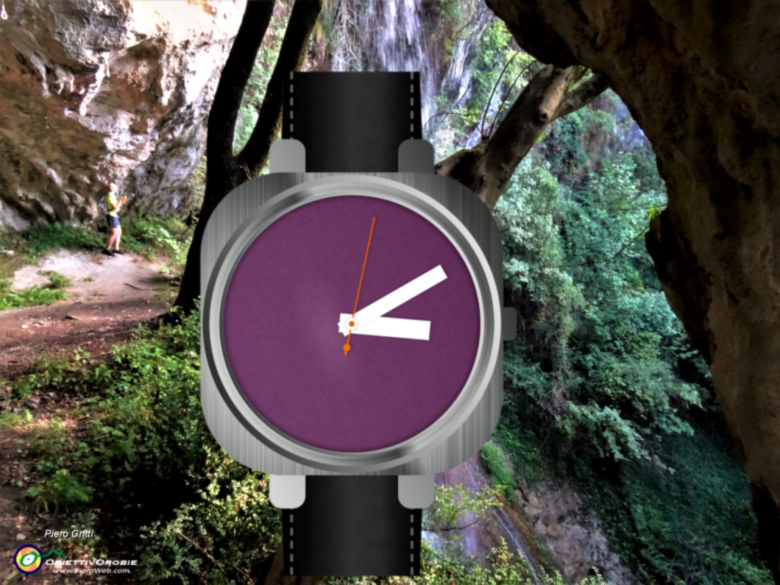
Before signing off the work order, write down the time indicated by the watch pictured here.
3:10:02
